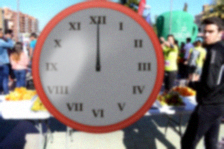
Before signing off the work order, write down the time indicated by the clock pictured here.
12:00
